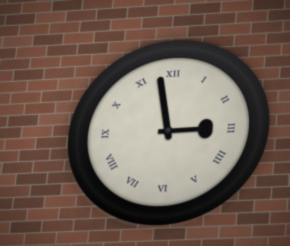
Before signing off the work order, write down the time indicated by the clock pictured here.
2:58
